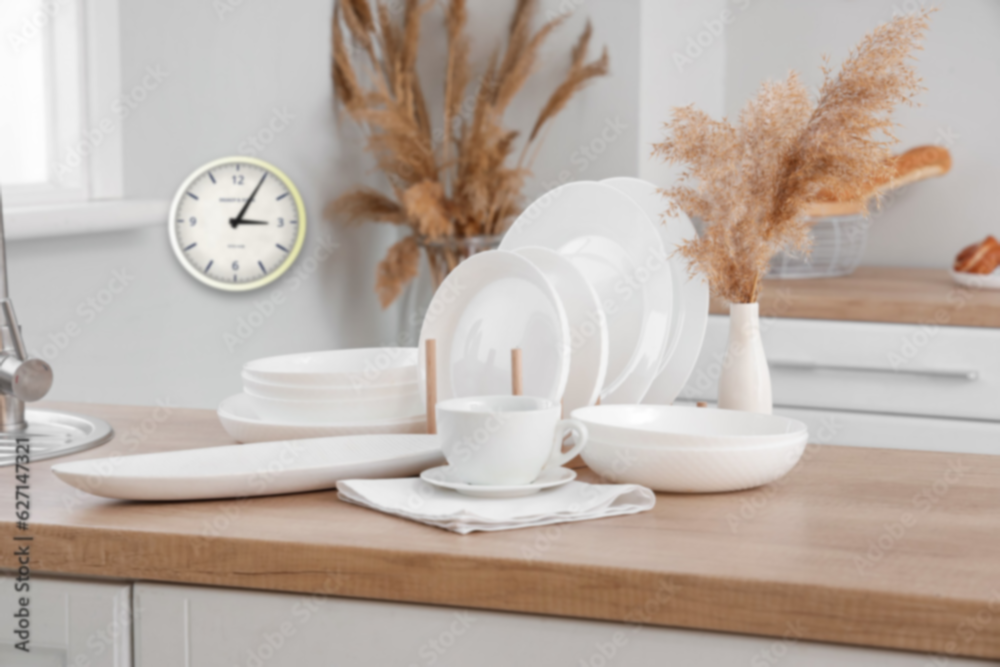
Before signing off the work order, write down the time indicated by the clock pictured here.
3:05
